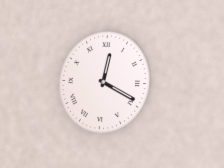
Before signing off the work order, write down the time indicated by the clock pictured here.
12:19
